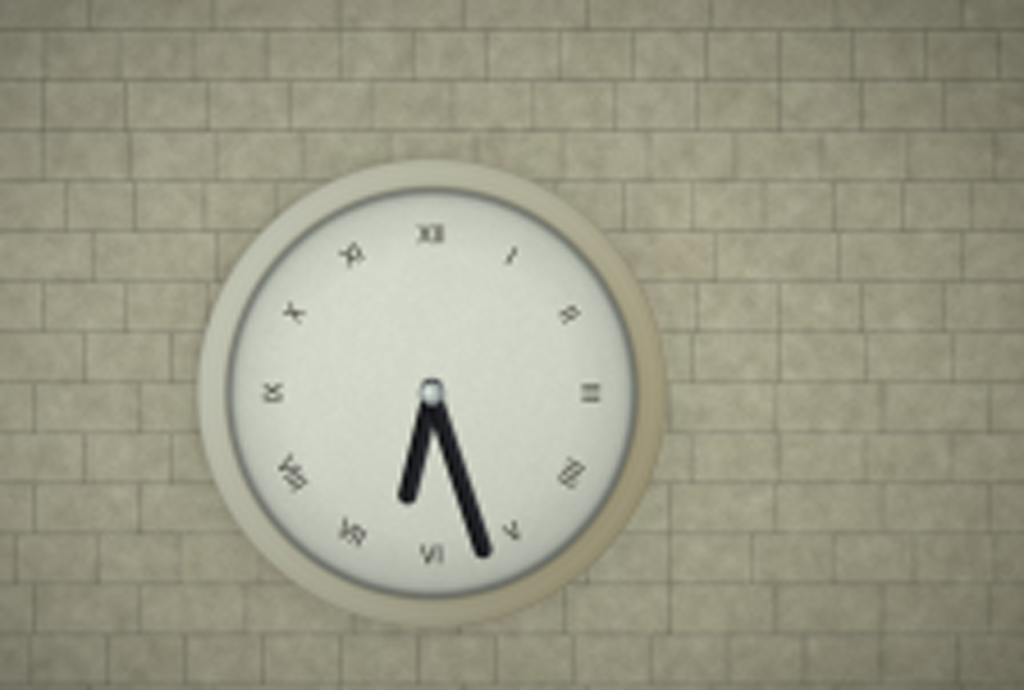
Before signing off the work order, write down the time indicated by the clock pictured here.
6:27
